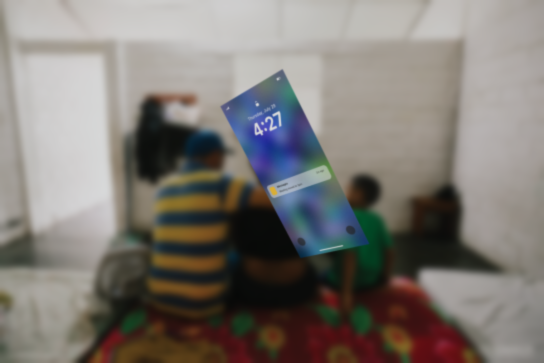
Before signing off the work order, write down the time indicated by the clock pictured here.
4:27
